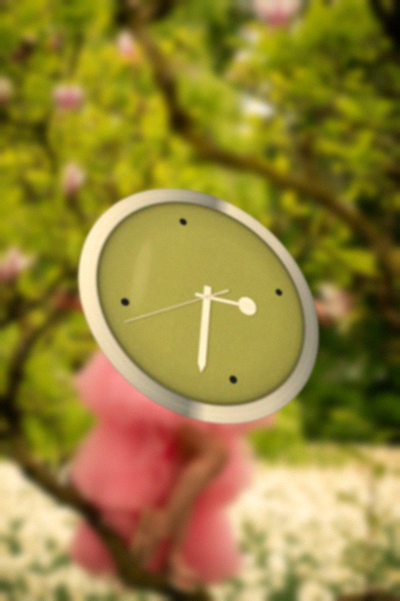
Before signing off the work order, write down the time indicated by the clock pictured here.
3:33:43
